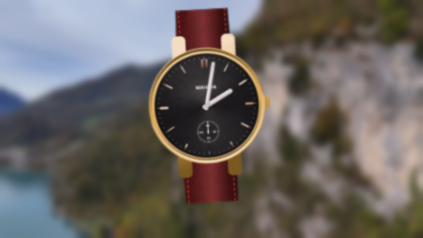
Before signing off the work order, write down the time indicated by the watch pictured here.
2:02
